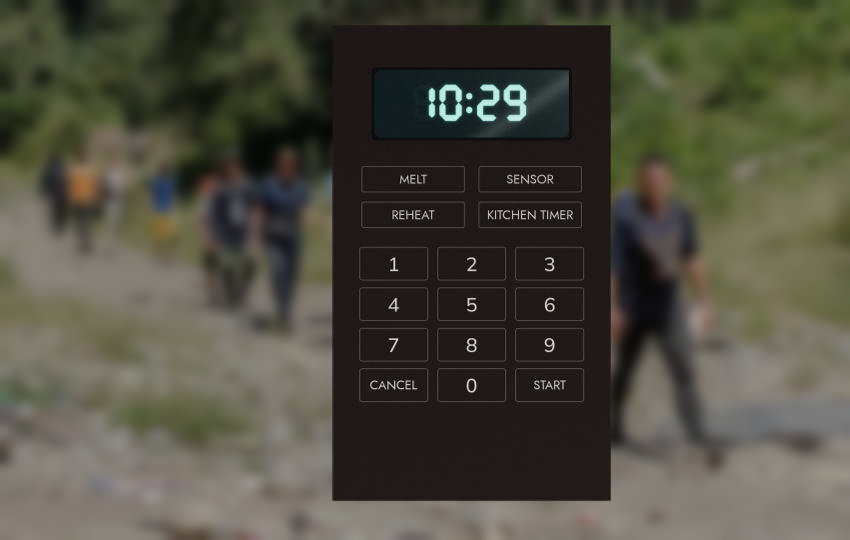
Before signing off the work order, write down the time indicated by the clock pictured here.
10:29
